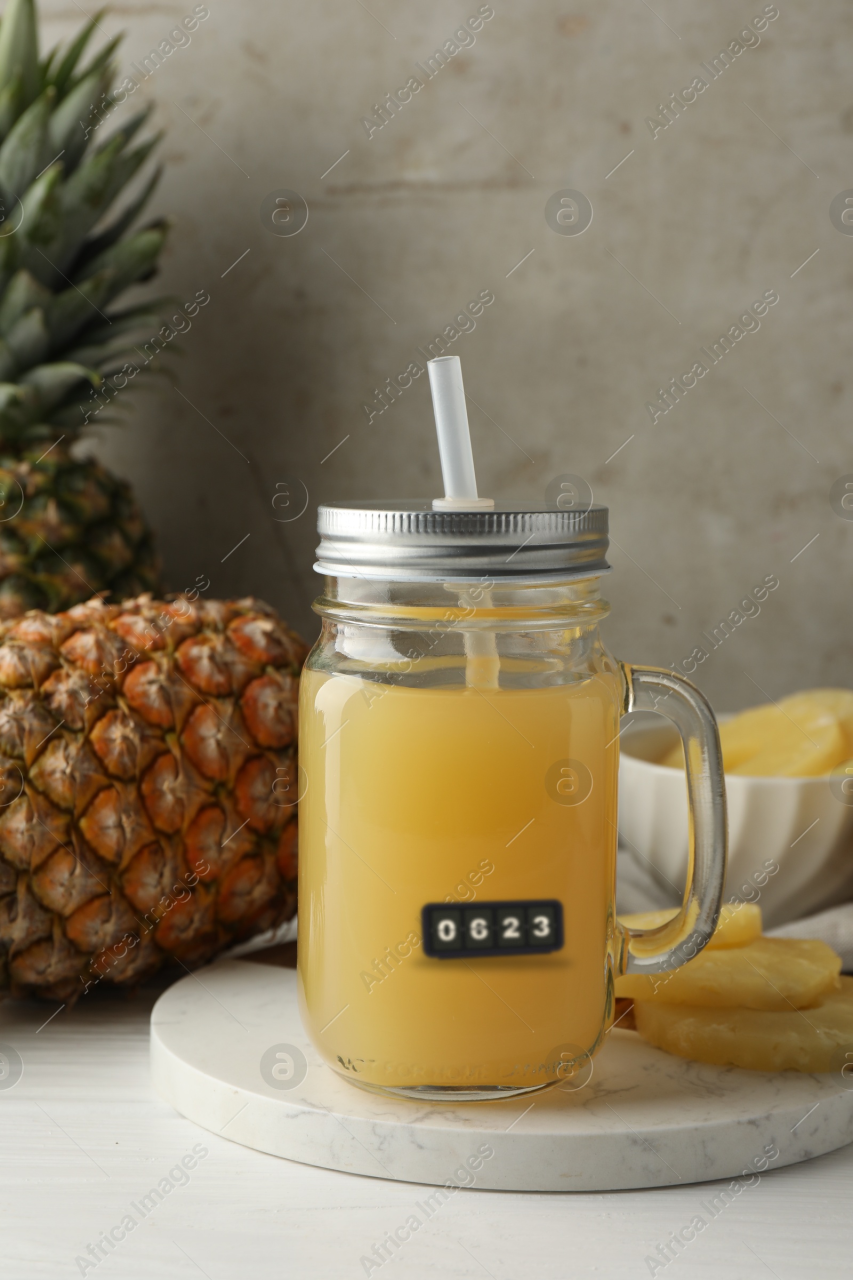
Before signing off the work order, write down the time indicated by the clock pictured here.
6:23
